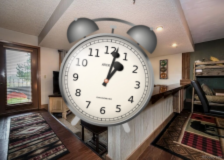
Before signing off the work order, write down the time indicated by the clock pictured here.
1:02
